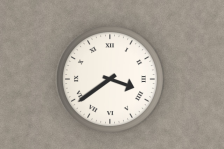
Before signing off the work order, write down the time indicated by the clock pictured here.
3:39
